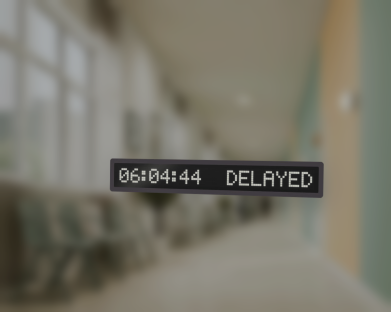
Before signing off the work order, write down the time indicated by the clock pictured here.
6:04:44
